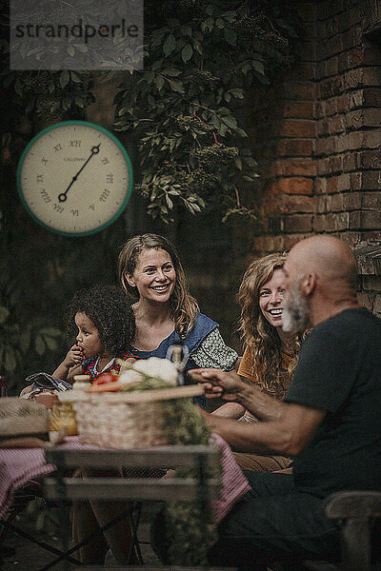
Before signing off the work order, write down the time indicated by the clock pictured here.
7:06
